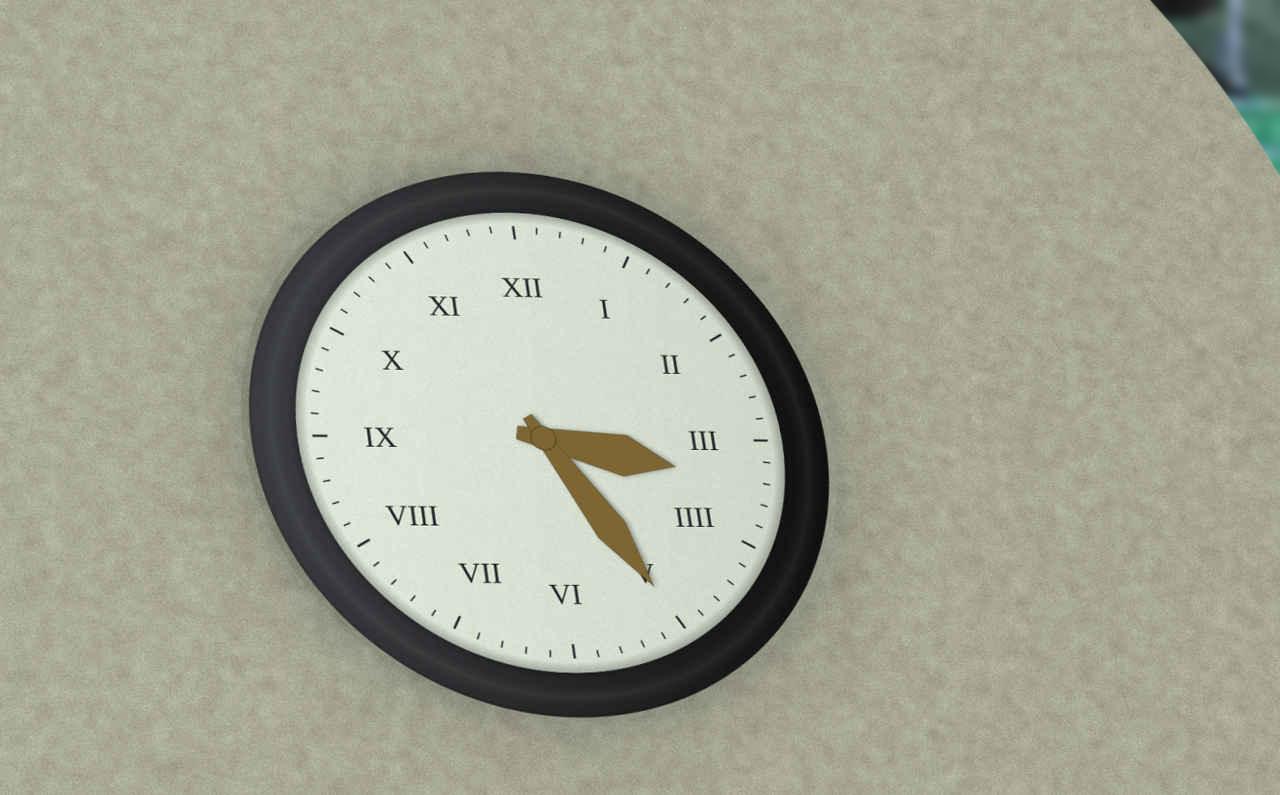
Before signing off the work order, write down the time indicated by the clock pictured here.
3:25
